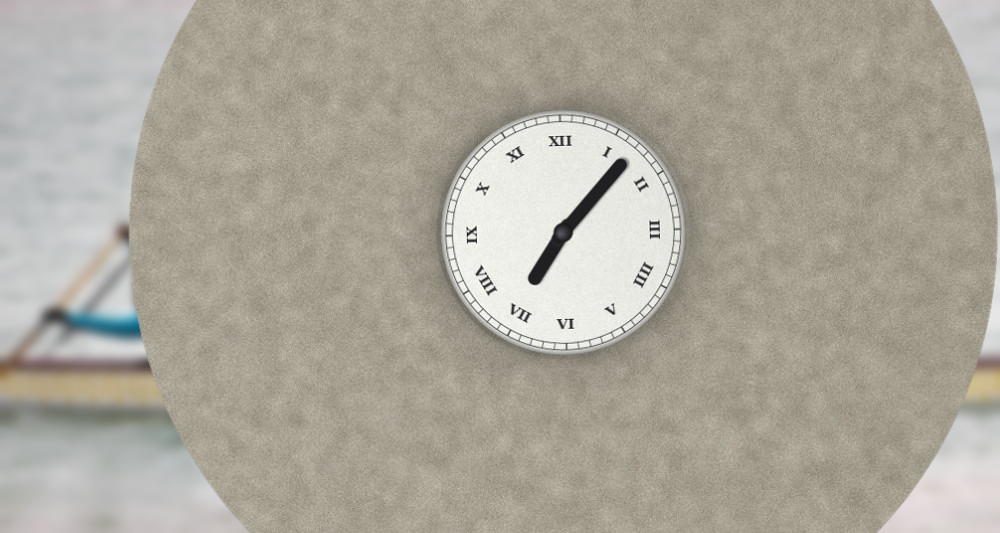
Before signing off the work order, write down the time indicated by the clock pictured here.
7:07
